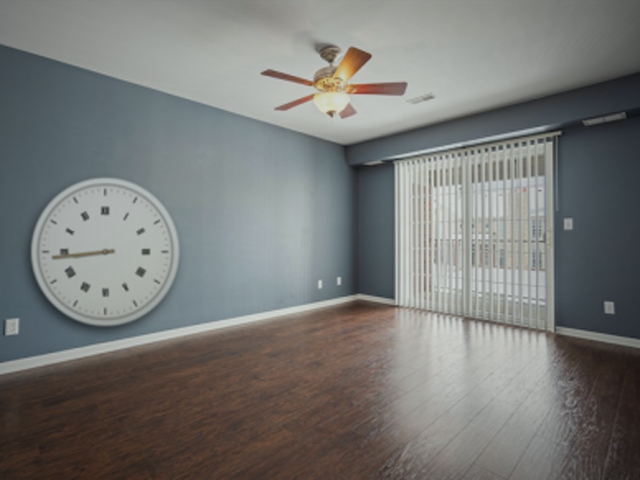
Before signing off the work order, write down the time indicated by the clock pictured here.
8:44
